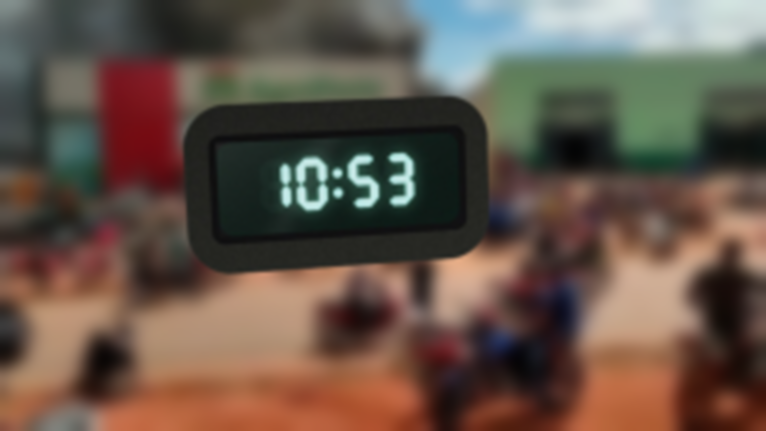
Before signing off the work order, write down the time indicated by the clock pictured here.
10:53
